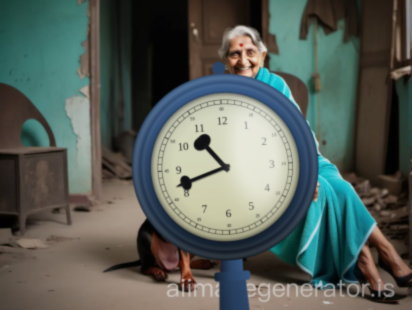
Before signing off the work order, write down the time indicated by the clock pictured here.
10:42
